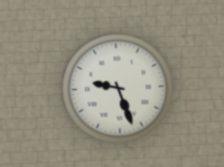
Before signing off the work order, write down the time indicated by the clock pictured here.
9:27
